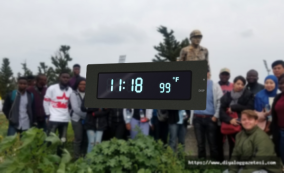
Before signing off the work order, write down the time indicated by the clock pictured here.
11:18
